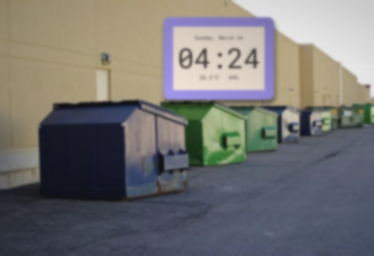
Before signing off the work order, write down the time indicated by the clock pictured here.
4:24
